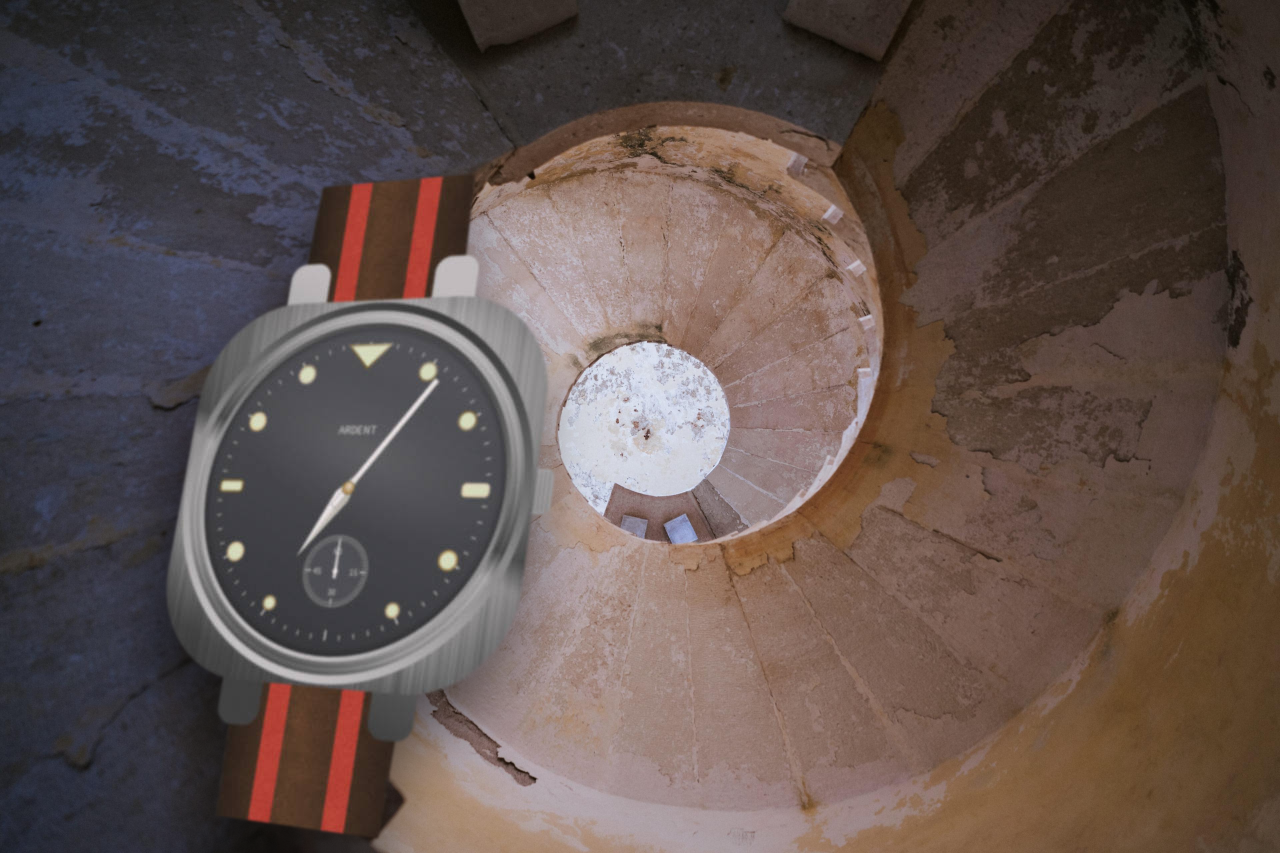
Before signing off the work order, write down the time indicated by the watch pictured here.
7:06
